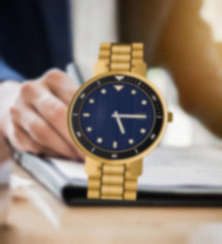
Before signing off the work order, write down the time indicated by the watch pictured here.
5:15
